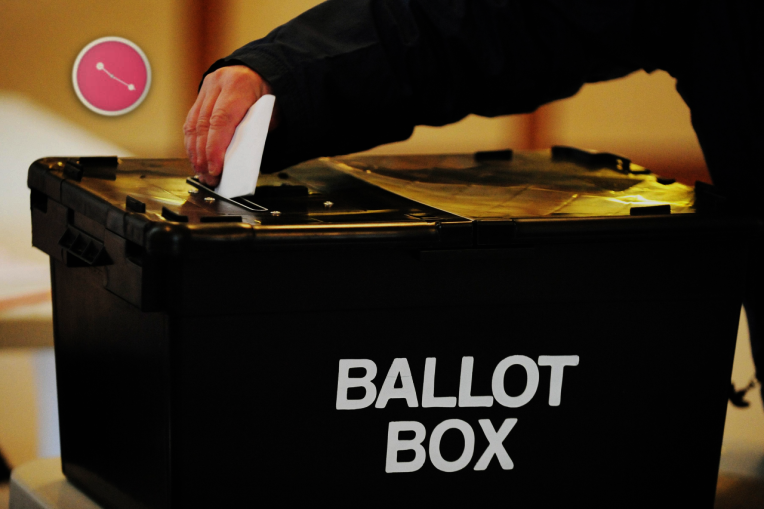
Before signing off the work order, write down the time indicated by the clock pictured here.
10:20
